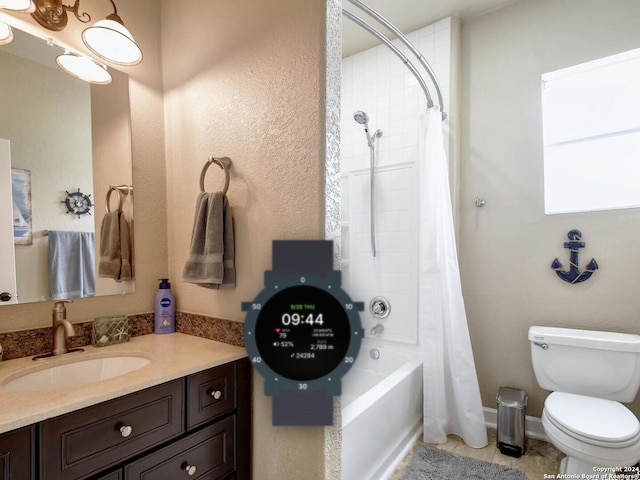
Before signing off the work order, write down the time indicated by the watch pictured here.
9:44
